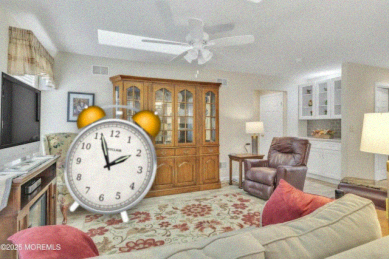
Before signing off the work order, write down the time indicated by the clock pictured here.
1:56
